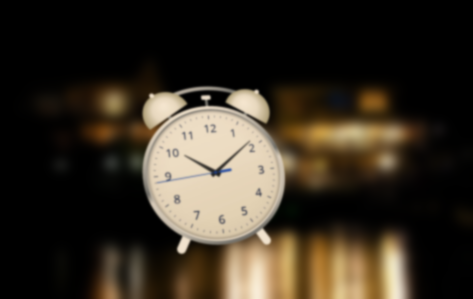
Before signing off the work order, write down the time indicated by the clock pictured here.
10:08:44
